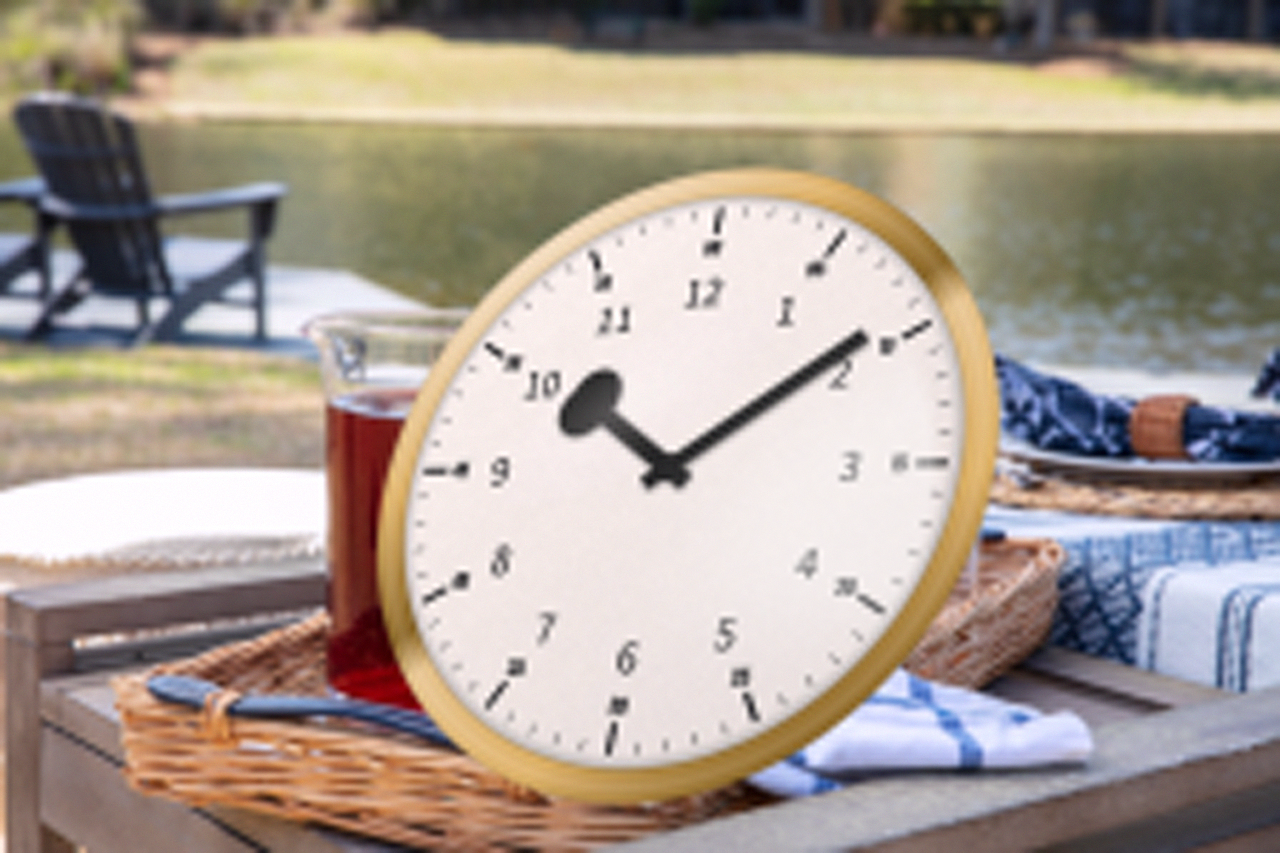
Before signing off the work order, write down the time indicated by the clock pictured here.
10:09
